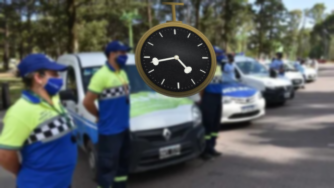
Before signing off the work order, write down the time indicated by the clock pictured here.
4:43
